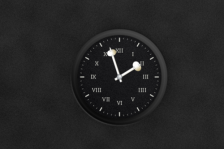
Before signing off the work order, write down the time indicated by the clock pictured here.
1:57
